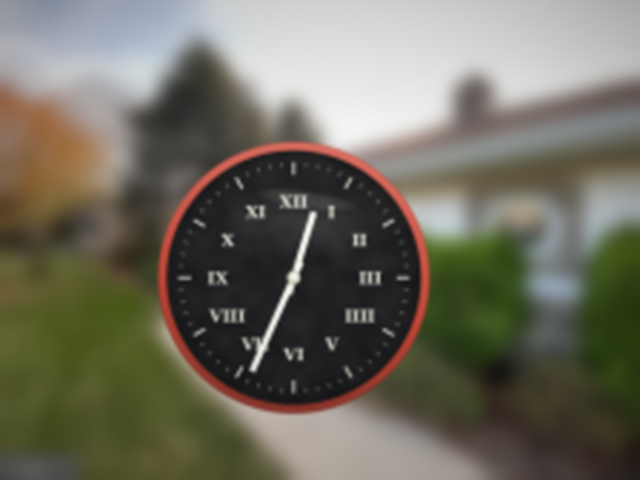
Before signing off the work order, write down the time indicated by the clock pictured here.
12:34
